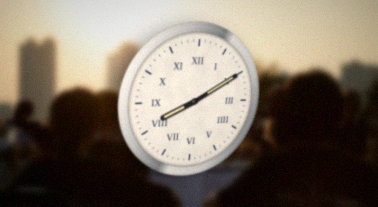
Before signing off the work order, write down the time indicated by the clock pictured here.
8:10
